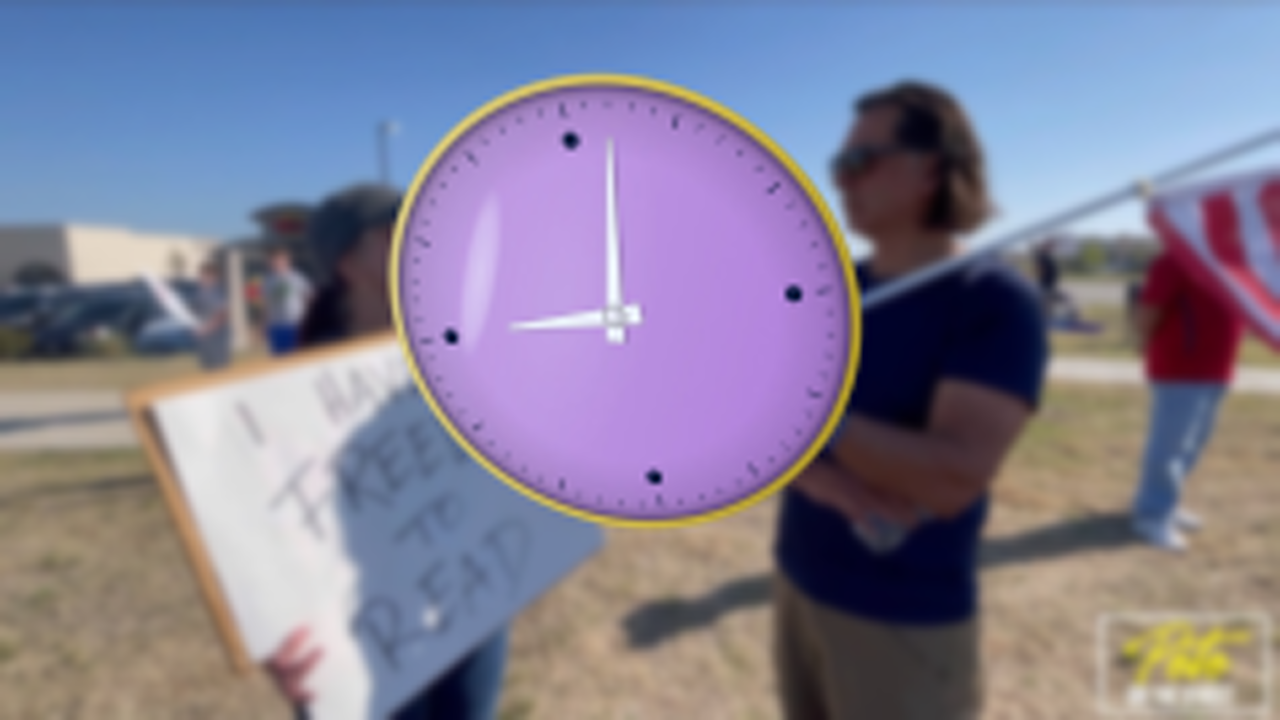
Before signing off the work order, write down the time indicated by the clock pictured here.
9:02
